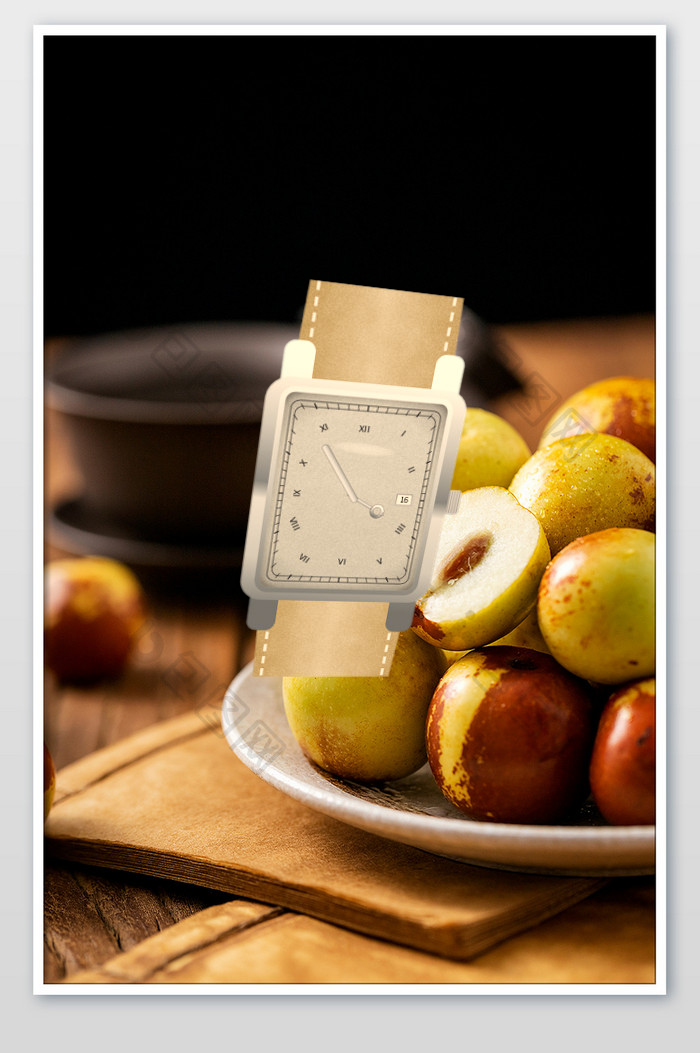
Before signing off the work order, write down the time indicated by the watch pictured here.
3:54
